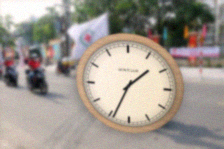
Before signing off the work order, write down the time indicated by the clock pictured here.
1:34
